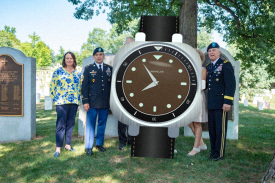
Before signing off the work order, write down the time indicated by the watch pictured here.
7:54
